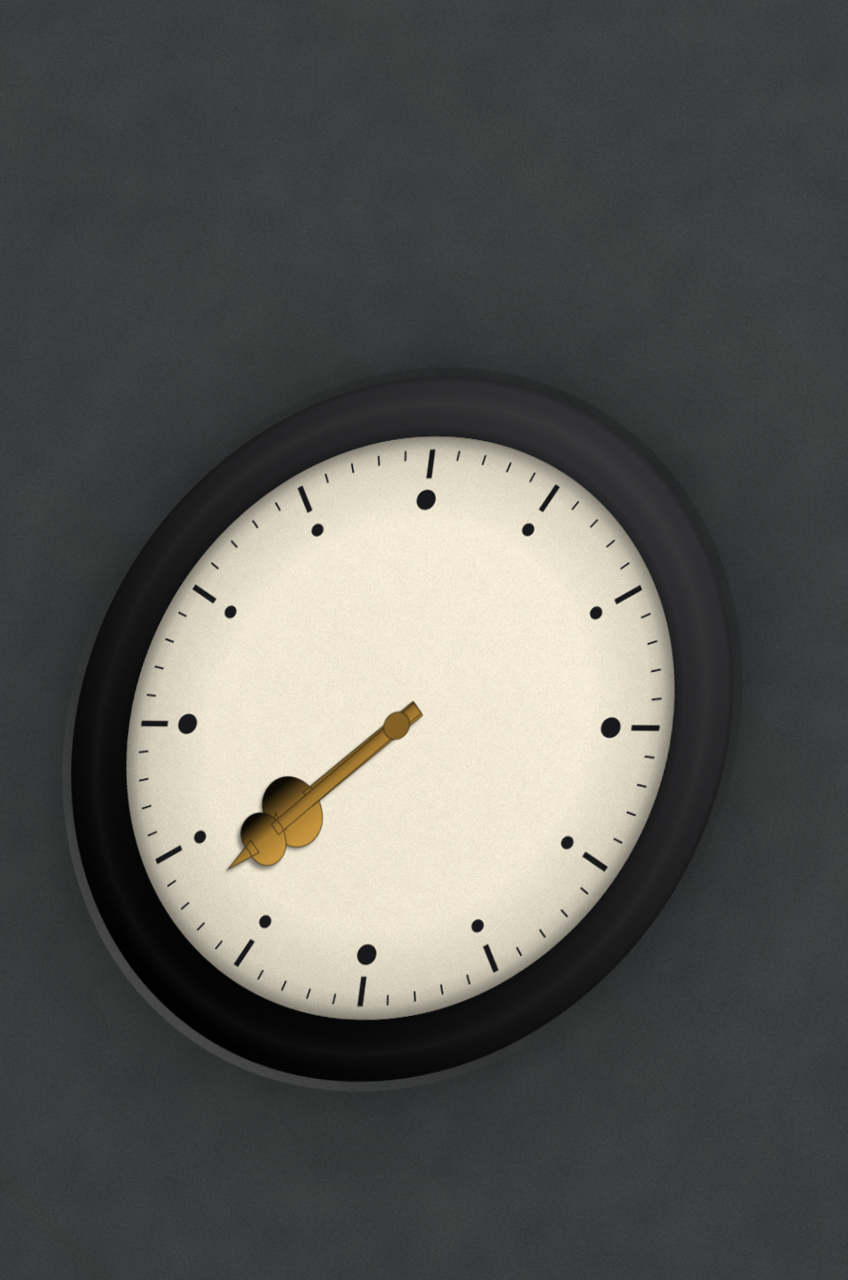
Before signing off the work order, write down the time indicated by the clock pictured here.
7:38
